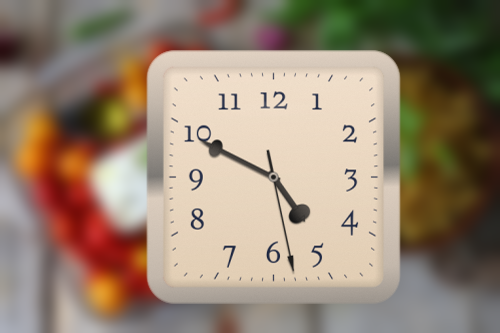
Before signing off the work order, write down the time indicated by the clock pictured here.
4:49:28
